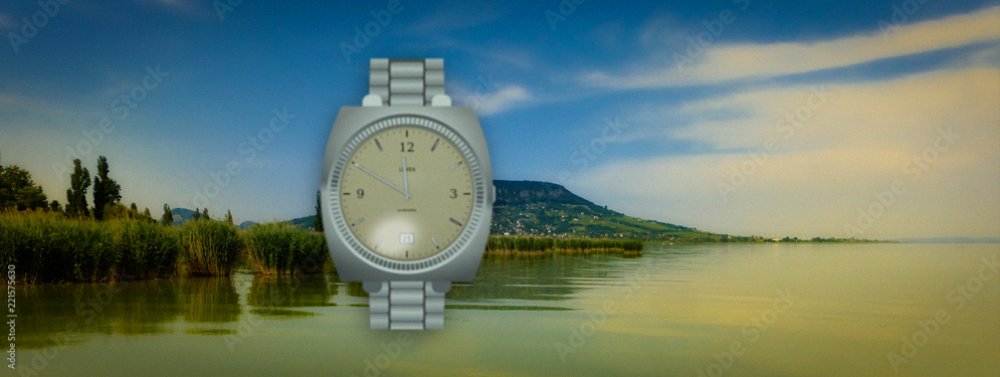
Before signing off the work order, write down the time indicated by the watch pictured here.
11:50
